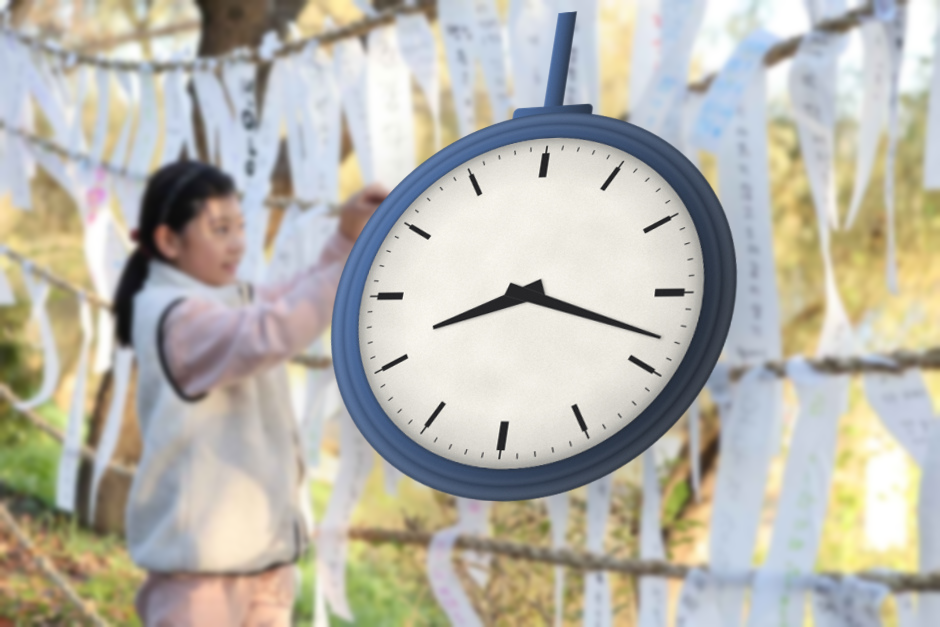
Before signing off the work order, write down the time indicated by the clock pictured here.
8:18
